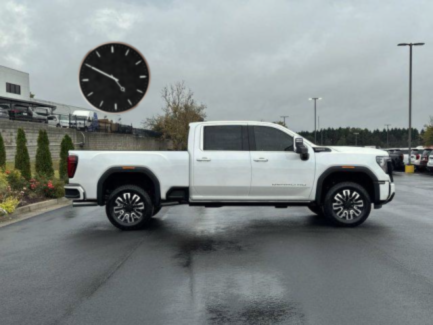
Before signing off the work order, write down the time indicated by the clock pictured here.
4:50
